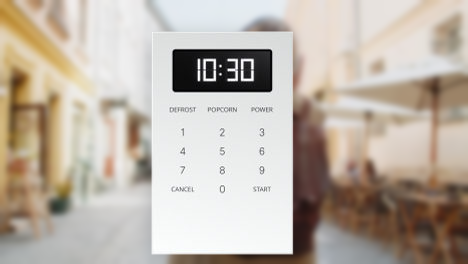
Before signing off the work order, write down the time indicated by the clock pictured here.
10:30
